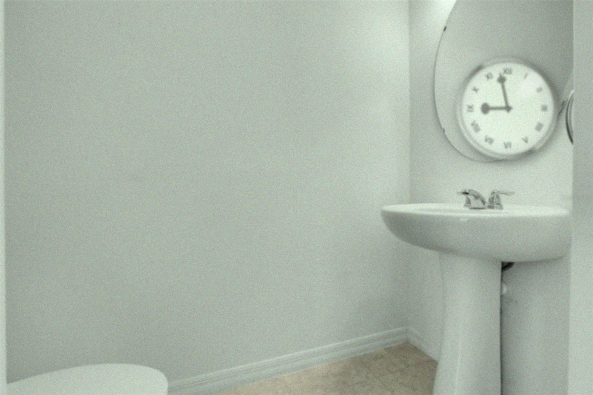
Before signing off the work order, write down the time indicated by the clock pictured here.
8:58
